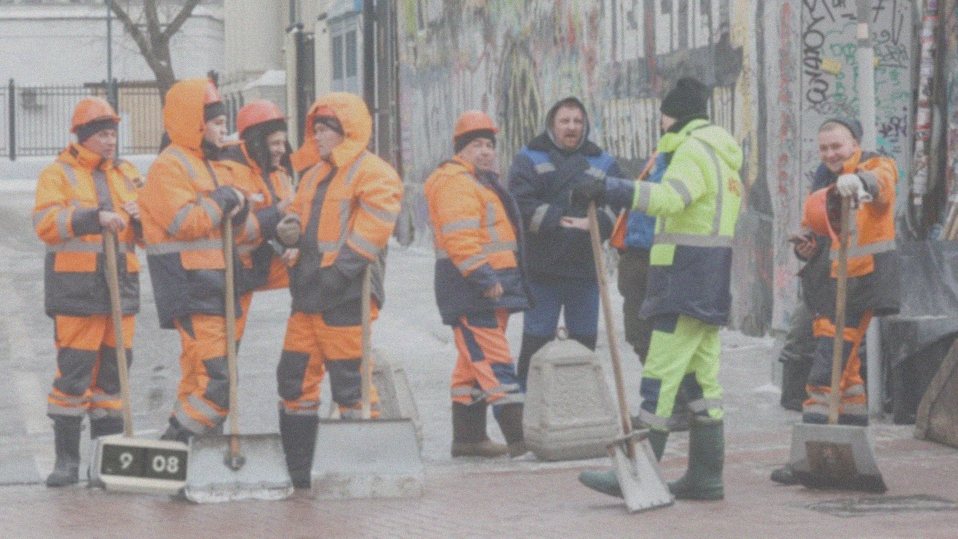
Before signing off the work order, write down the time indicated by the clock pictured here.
9:08
